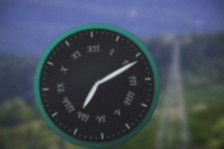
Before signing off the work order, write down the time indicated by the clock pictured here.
7:11
